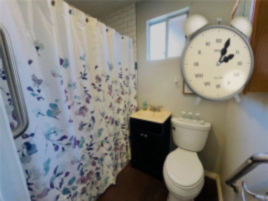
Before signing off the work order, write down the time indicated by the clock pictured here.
2:04
